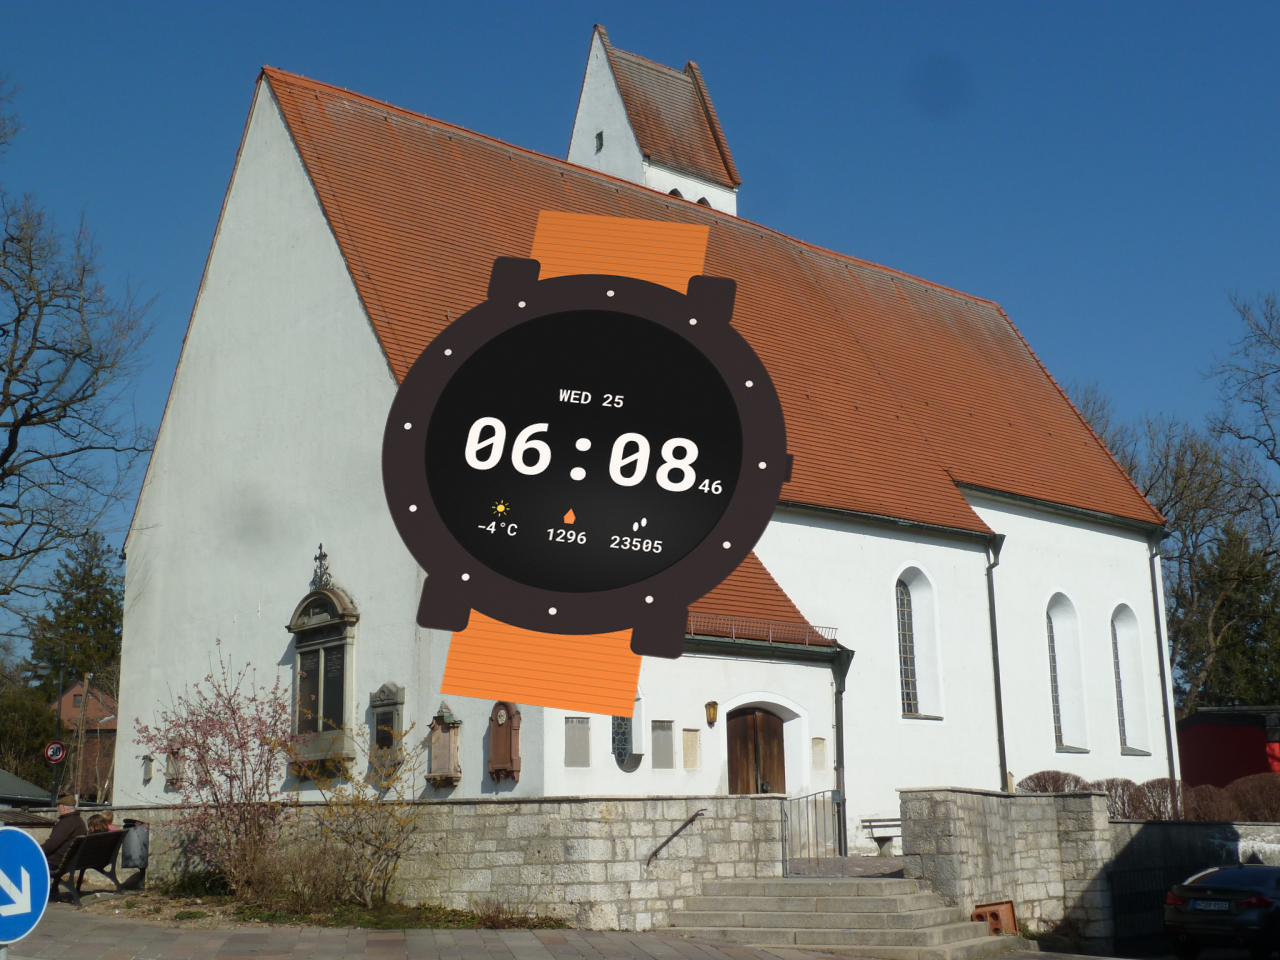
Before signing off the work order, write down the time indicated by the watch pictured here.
6:08:46
